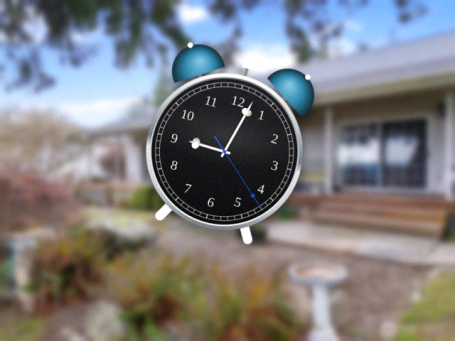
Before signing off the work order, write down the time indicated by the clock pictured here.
9:02:22
